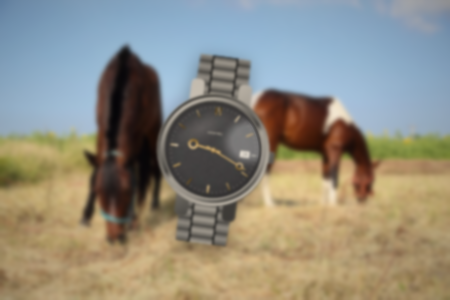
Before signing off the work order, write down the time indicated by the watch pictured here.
9:19
